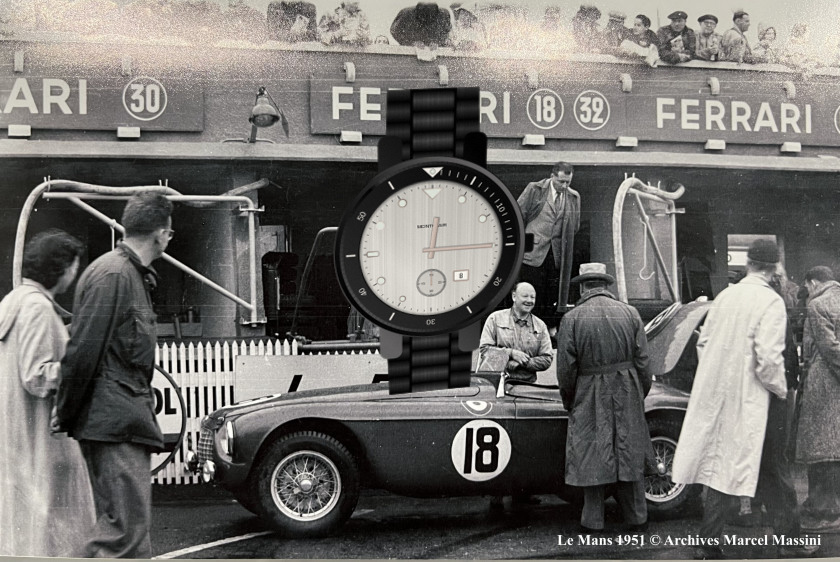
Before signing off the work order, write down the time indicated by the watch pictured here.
12:15
